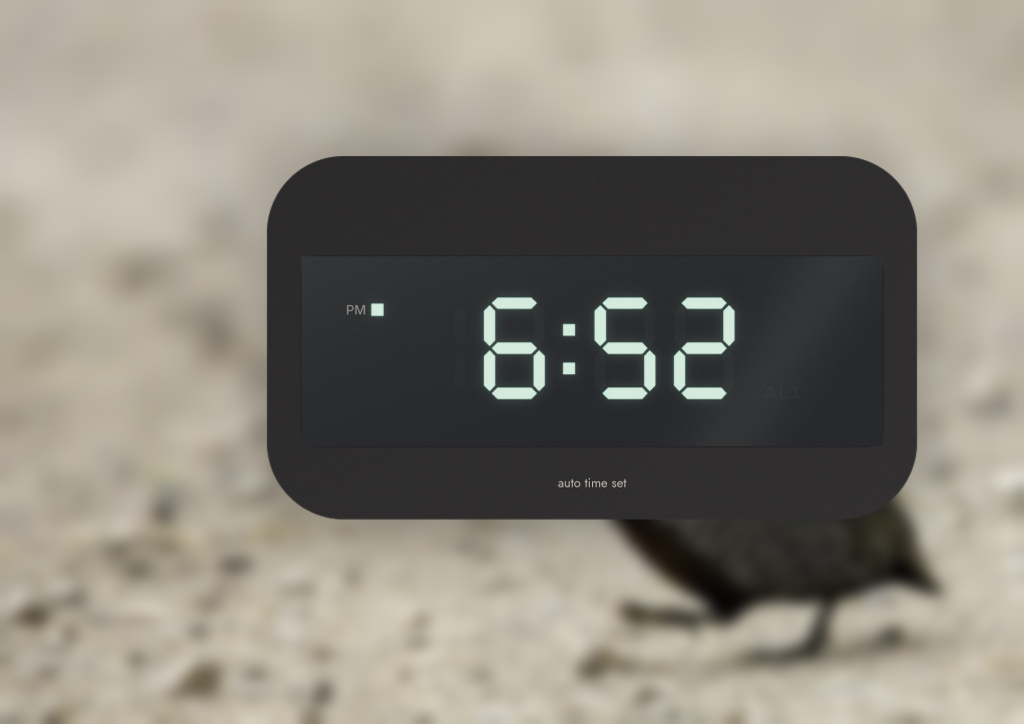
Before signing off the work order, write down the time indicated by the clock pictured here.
6:52
